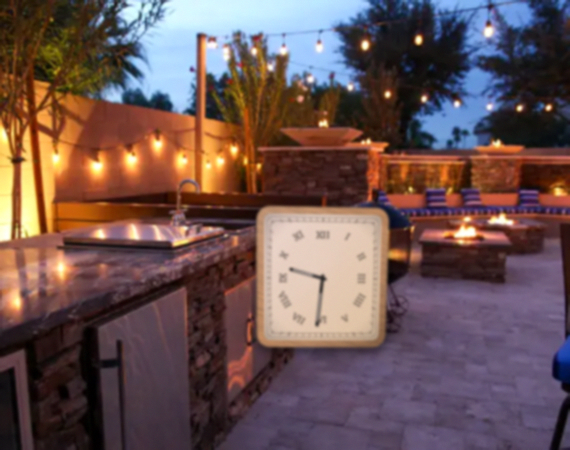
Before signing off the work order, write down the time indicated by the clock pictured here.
9:31
